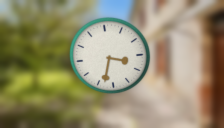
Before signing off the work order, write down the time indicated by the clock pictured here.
3:33
